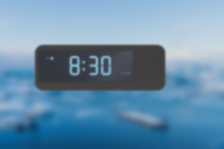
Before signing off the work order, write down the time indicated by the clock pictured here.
8:30
